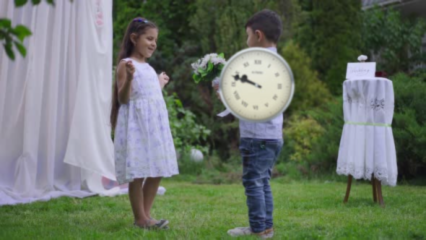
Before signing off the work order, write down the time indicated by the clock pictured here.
9:48
